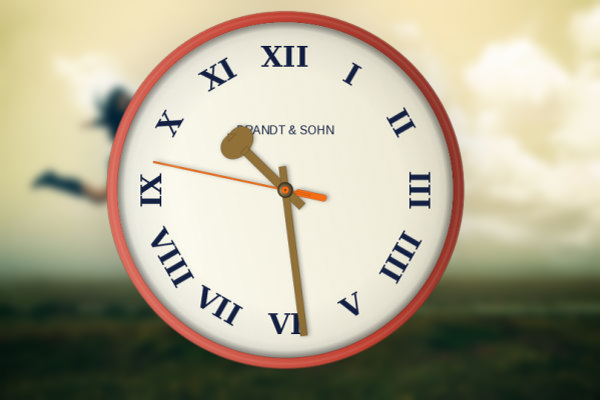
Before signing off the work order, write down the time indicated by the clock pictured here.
10:28:47
